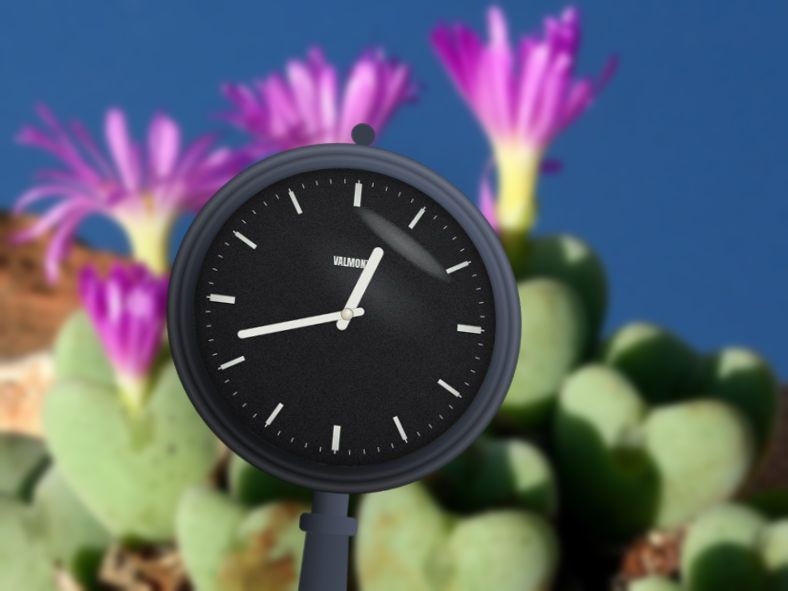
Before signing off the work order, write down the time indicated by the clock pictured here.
12:42
